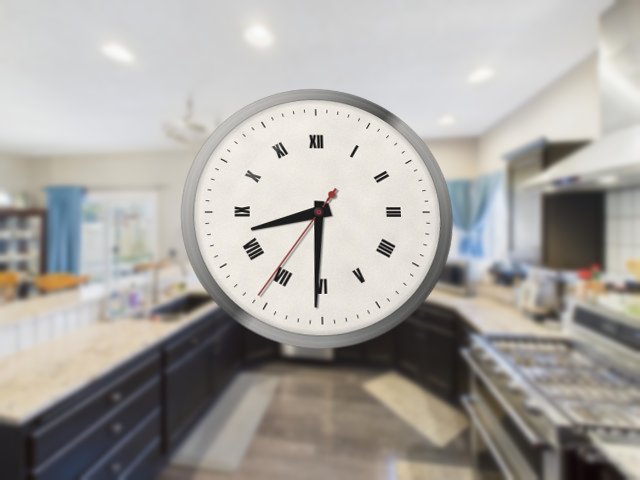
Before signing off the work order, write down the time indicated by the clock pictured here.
8:30:36
